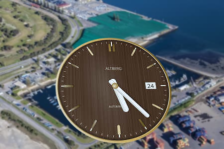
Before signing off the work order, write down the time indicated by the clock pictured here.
5:23
